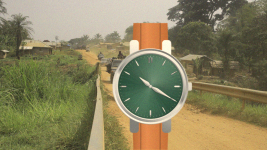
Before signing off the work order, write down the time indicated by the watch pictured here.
10:20
